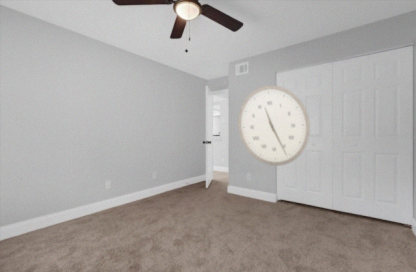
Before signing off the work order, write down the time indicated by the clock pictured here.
11:26
